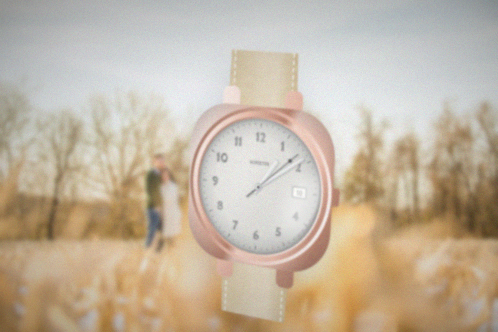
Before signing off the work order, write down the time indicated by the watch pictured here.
1:09:08
